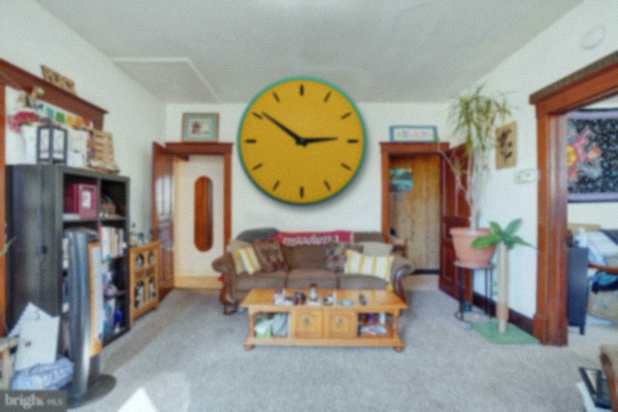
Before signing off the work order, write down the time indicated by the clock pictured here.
2:51
